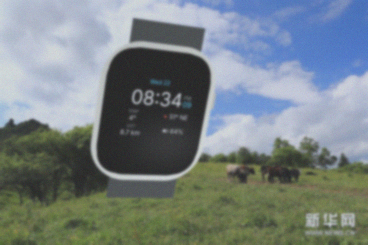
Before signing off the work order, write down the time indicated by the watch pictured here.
8:34
